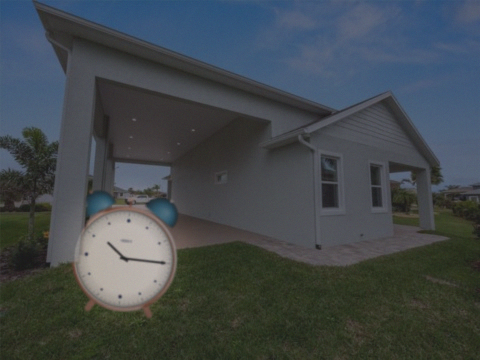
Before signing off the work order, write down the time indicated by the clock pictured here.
10:15
